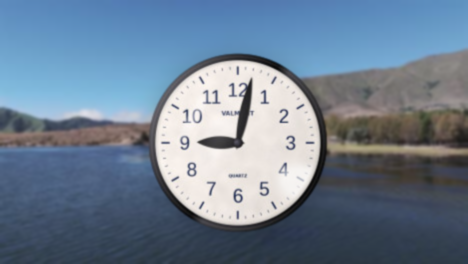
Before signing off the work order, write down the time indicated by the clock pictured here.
9:02
